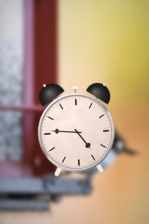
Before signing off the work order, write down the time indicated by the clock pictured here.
4:46
